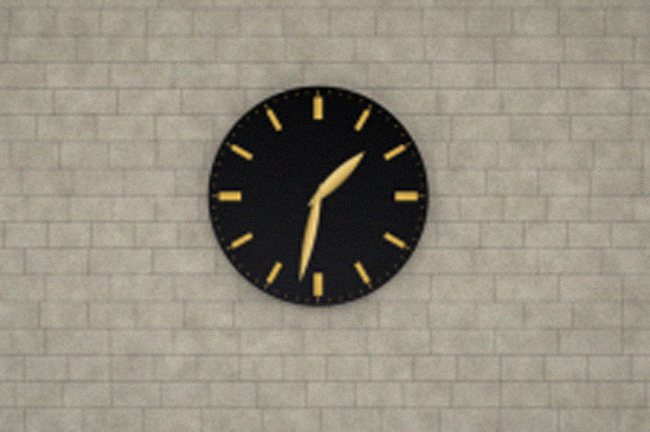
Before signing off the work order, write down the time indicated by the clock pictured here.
1:32
